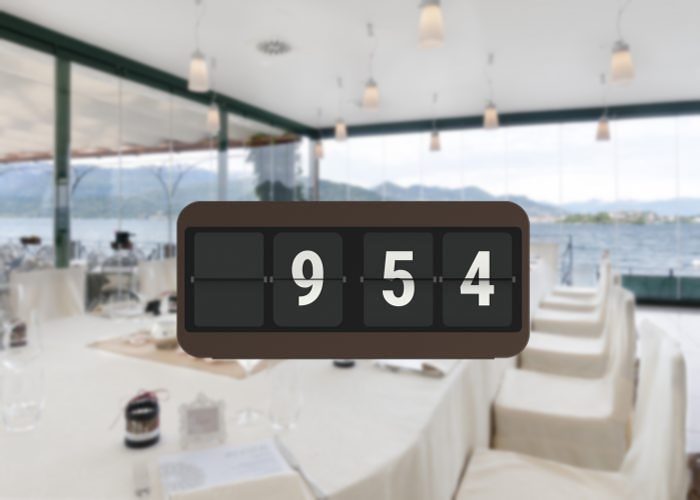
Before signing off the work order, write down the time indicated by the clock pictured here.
9:54
